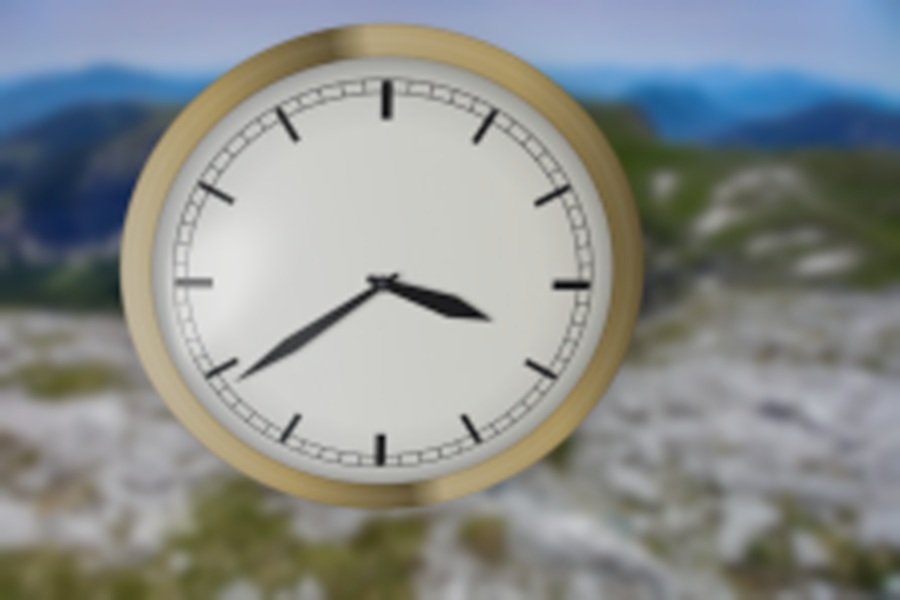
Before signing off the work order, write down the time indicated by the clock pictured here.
3:39
